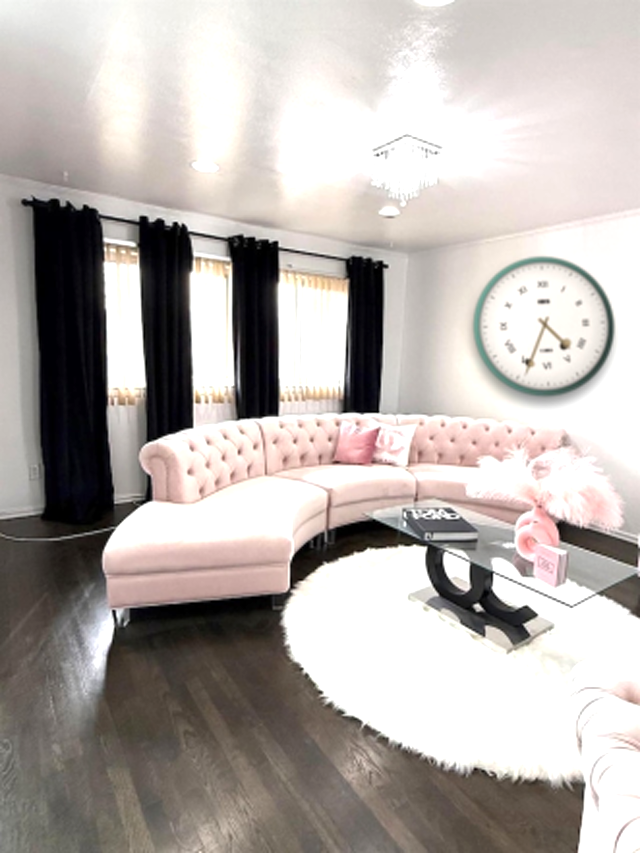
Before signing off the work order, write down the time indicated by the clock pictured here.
4:34
